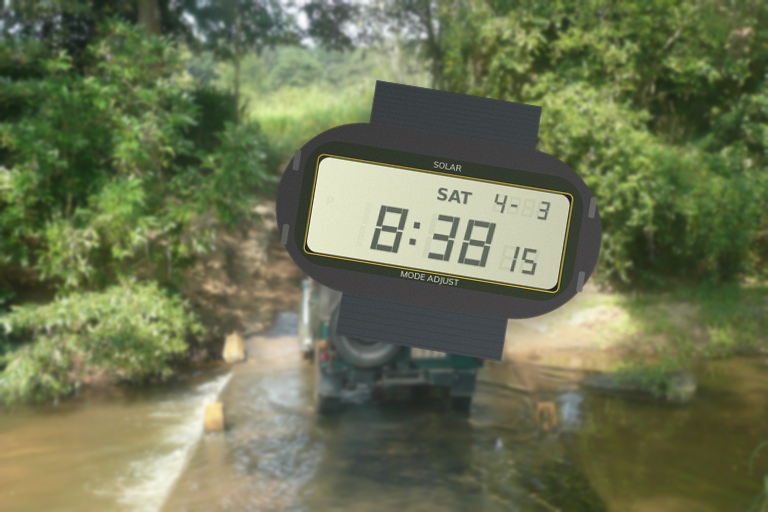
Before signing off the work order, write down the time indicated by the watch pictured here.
8:38:15
